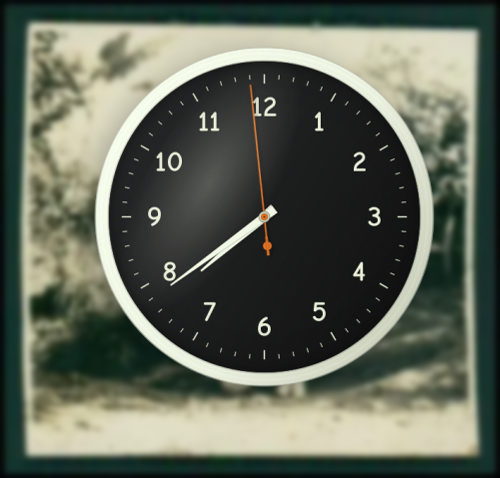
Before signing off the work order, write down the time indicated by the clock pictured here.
7:38:59
